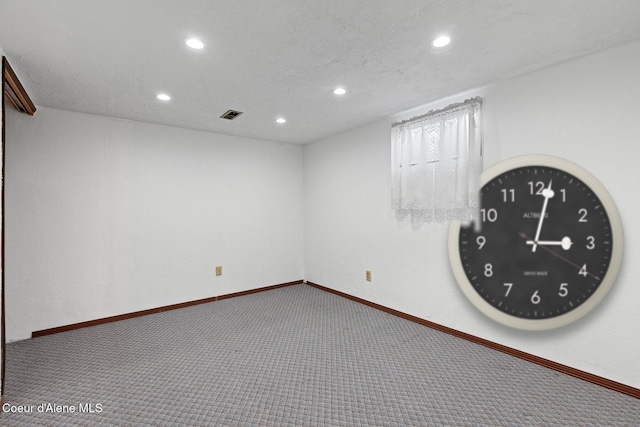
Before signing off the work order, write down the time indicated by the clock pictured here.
3:02:20
